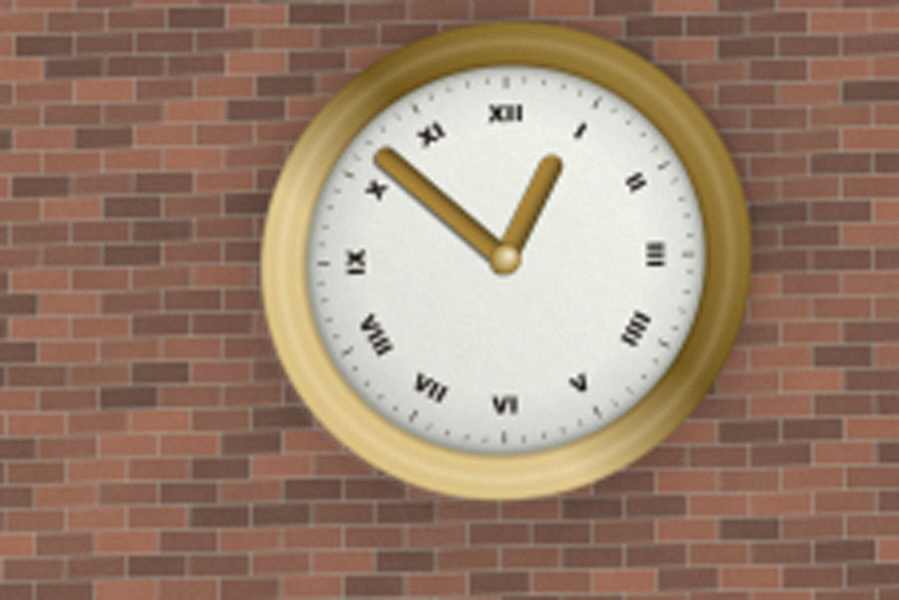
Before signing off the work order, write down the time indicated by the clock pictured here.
12:52
